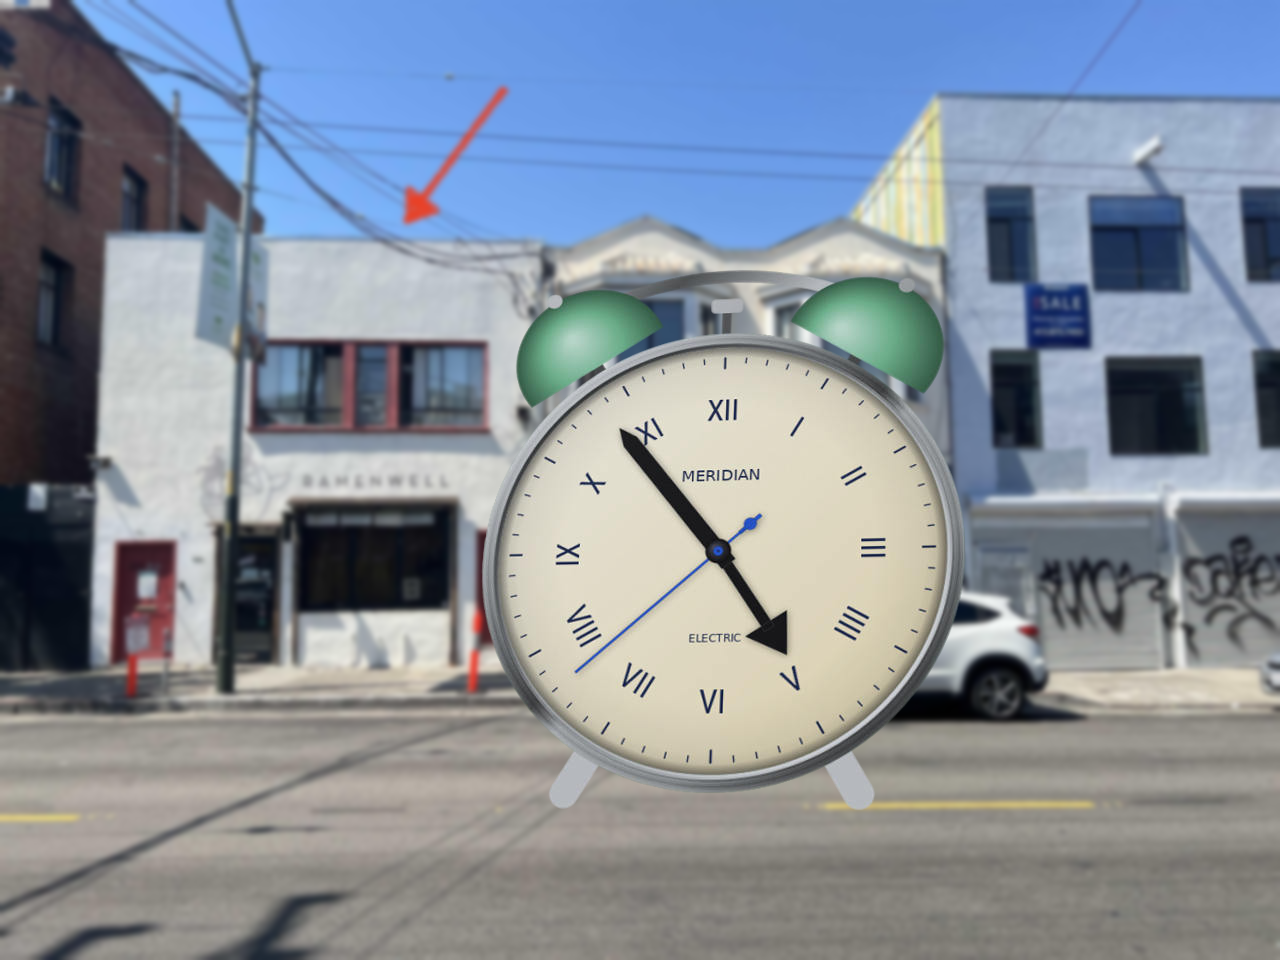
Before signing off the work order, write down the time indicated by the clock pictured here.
4:53:38
